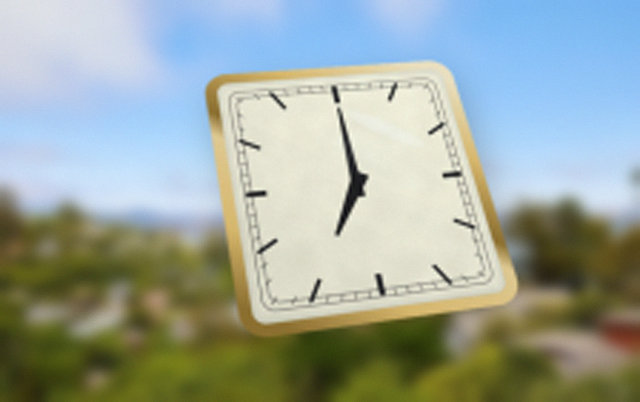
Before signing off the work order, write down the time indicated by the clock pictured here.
7:00
